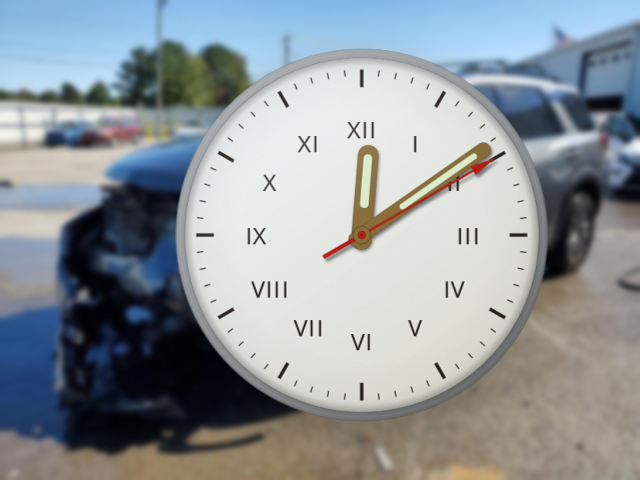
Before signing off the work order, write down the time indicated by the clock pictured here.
12:09:10
